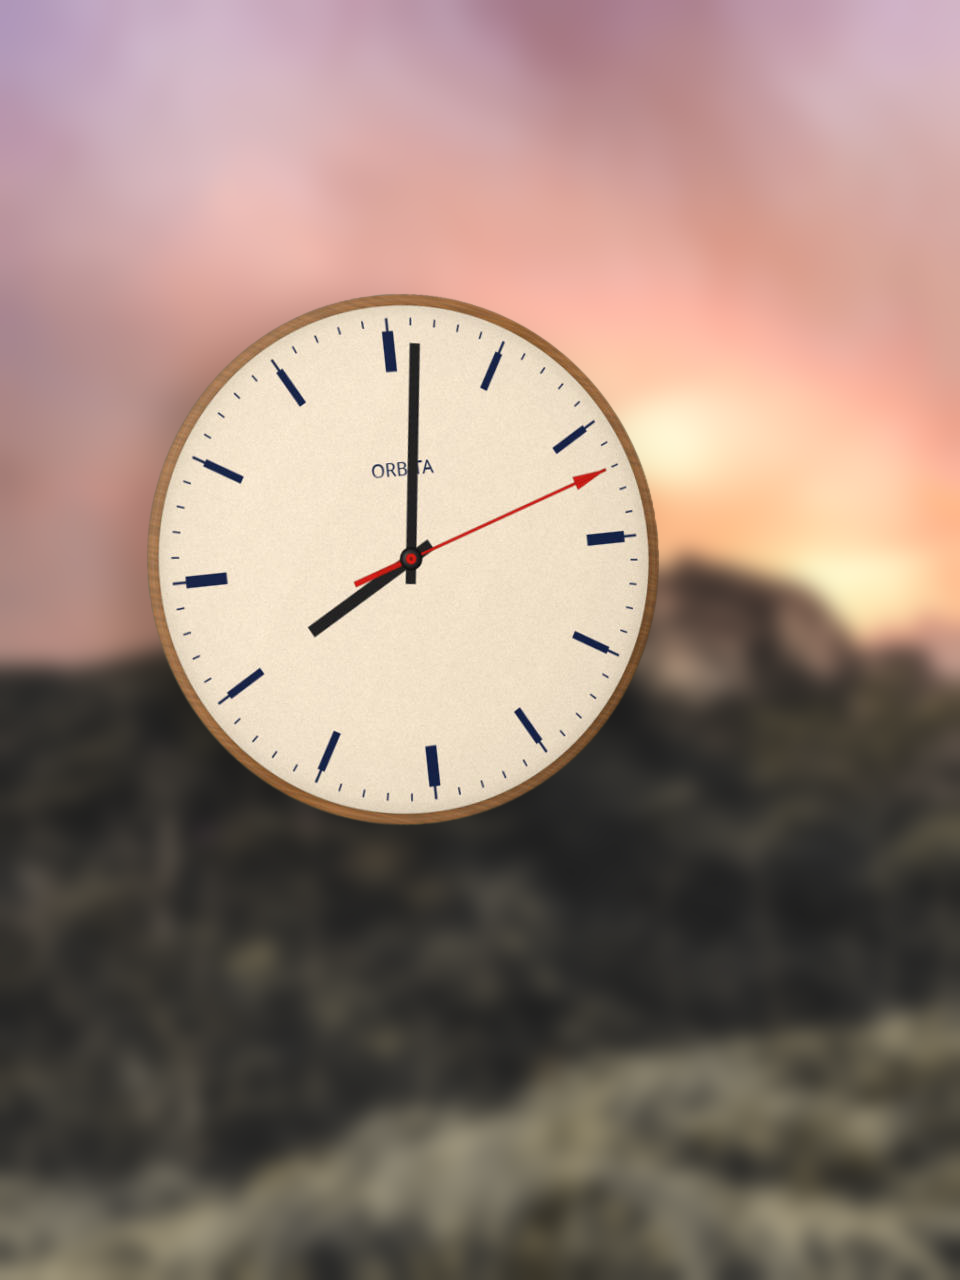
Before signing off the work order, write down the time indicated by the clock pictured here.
8:01:12
